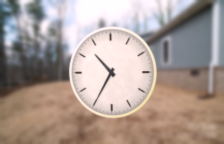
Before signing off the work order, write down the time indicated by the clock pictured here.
10:35
